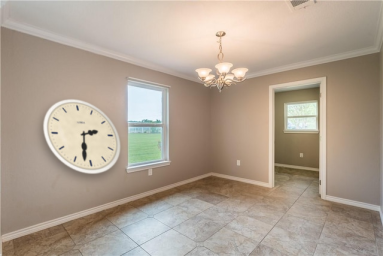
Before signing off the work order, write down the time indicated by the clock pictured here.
2:32
